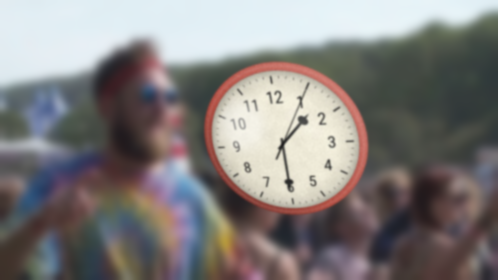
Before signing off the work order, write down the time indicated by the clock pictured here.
1:30:05
